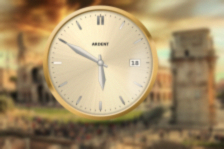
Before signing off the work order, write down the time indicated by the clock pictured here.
5:50
